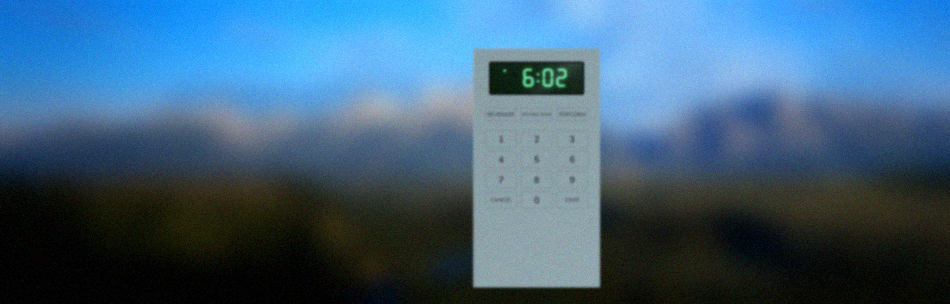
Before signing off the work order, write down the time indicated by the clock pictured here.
6:02
